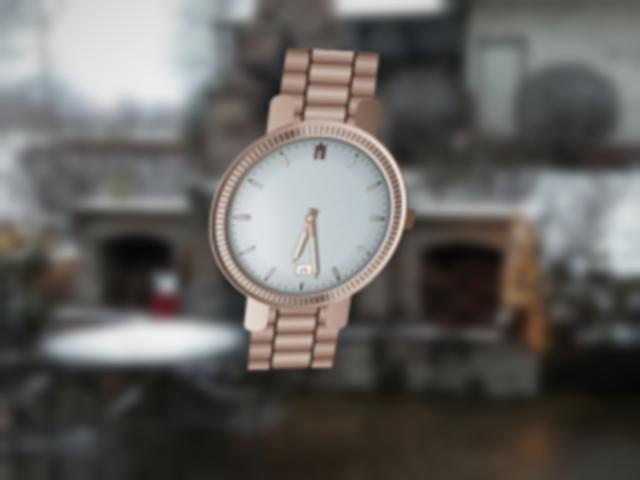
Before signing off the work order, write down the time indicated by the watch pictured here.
6:28
